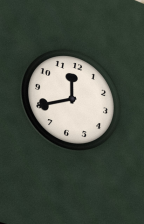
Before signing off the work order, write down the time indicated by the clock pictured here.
11:40
